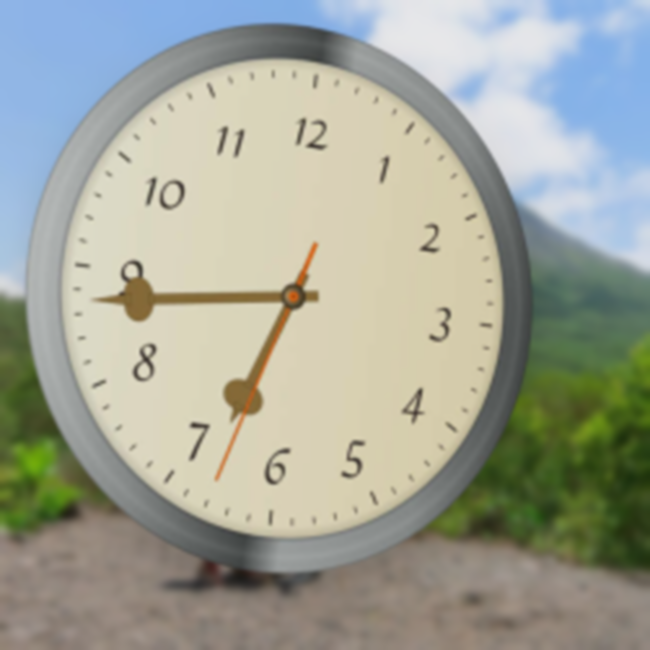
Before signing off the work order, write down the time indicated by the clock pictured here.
6:43:33
